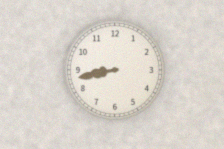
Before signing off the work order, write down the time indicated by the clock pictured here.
8:43
